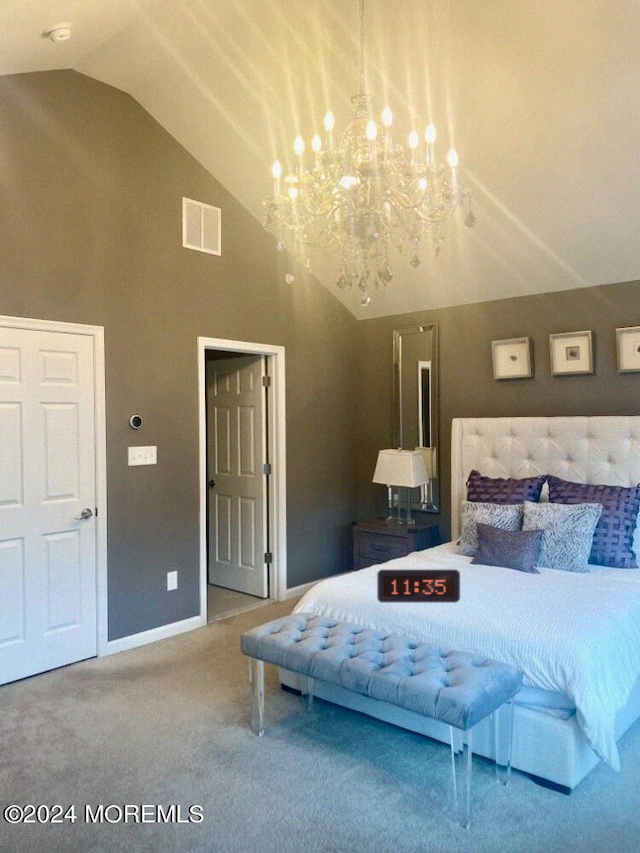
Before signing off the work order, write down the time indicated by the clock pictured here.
11:35
